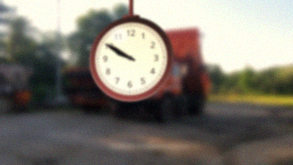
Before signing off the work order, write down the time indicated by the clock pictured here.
9:50
